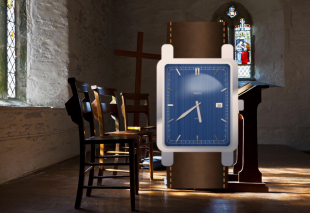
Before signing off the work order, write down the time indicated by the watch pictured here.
5:39
